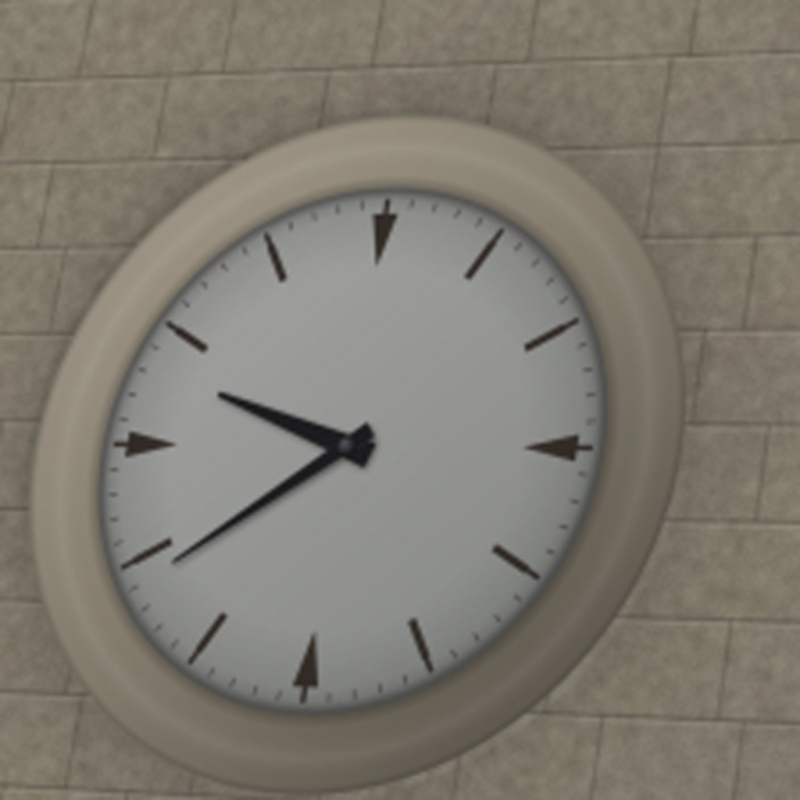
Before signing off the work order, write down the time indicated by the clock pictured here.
9:39
